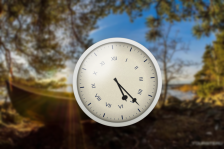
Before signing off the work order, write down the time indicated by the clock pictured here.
5:24
